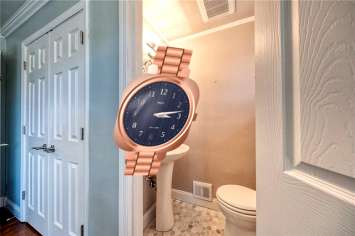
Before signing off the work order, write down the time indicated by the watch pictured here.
3:13
